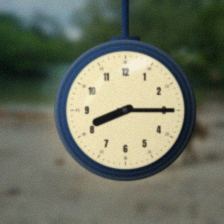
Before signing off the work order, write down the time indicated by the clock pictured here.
8:15
